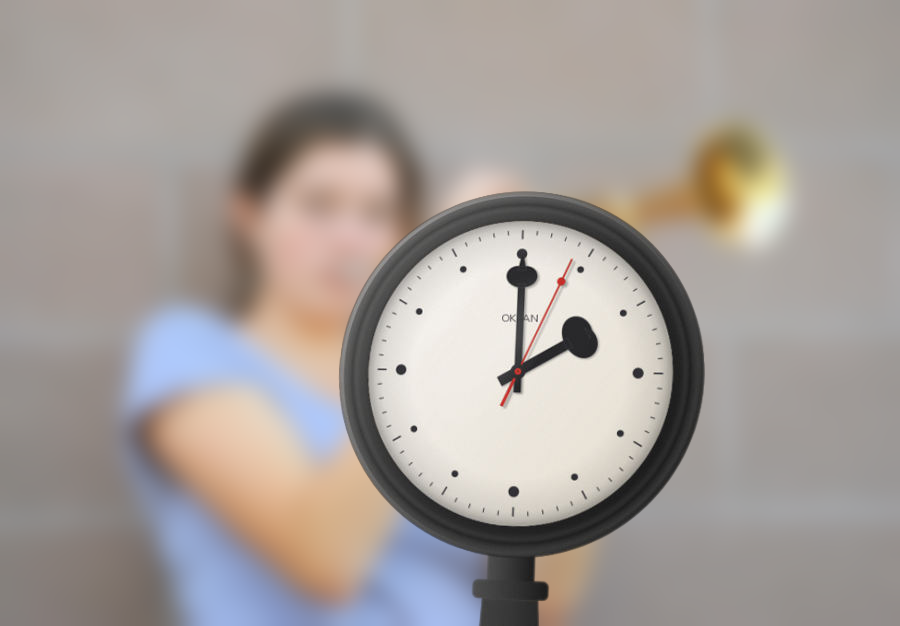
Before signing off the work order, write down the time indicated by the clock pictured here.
2:00:04
